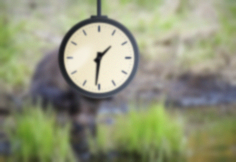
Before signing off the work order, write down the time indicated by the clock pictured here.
1:31
